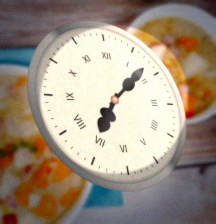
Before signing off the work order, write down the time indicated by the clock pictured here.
7:08
